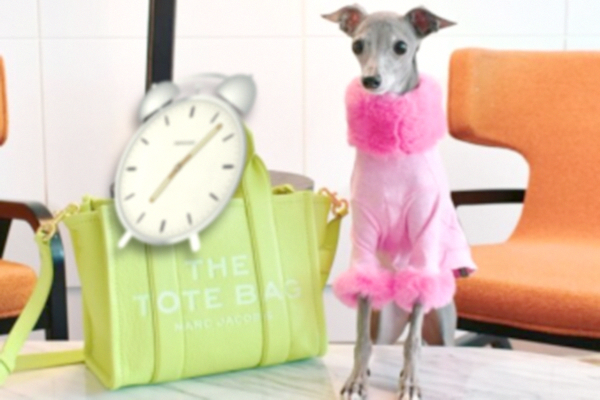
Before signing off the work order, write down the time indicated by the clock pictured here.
7:07
